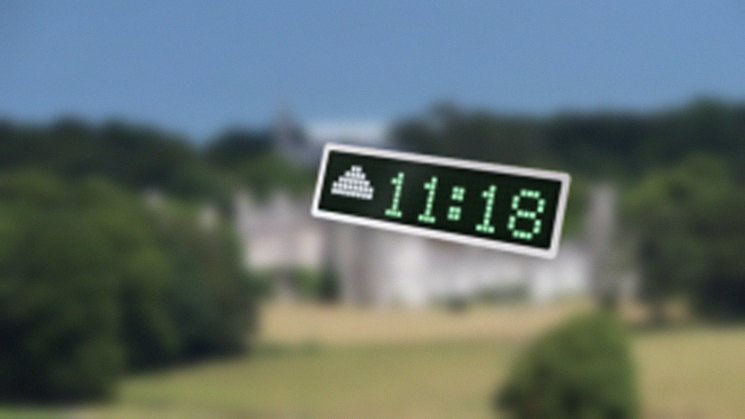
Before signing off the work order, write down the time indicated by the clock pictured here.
11:18
